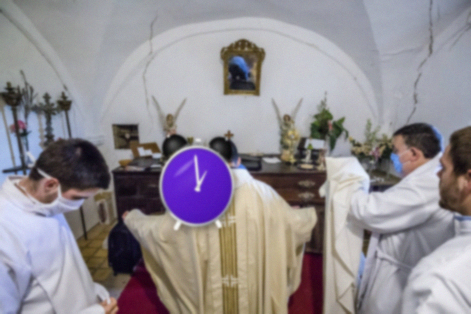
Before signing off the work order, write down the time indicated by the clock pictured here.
12:59
